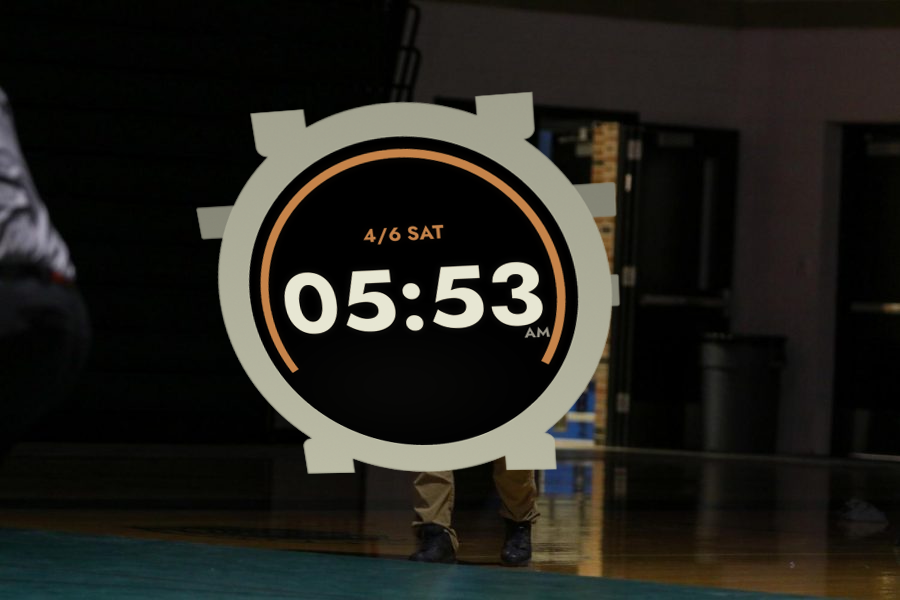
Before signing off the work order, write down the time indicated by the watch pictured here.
5:53
